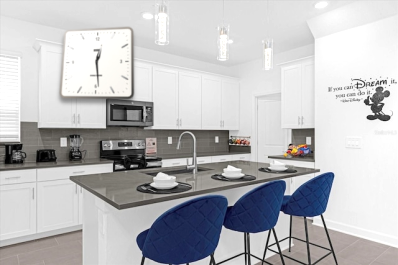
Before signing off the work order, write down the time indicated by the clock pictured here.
12:29
